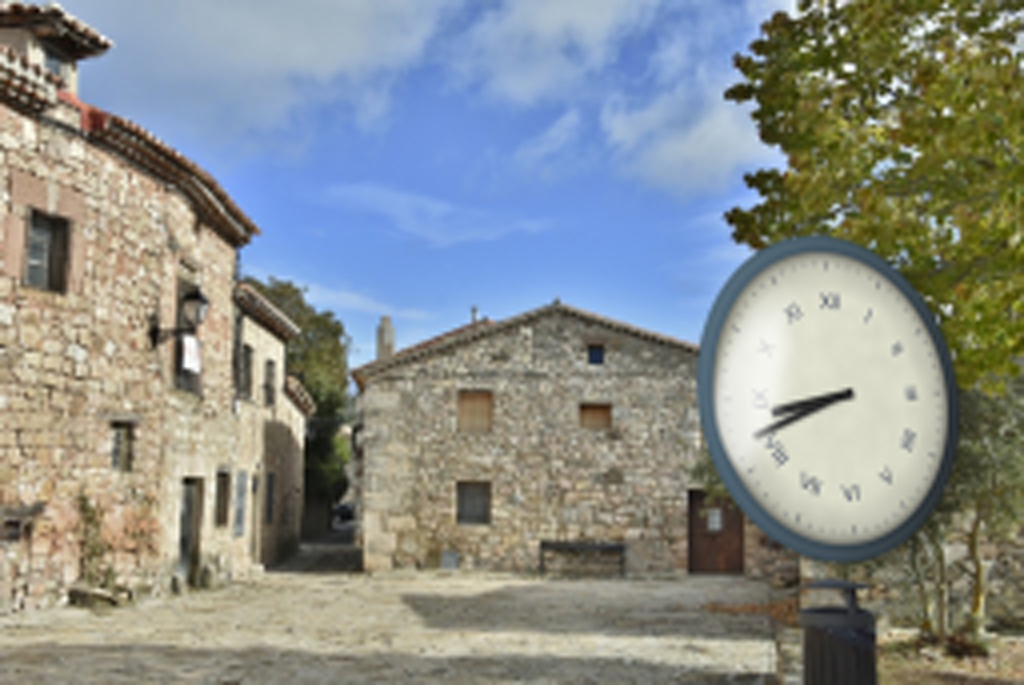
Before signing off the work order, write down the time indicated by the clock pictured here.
8:42
